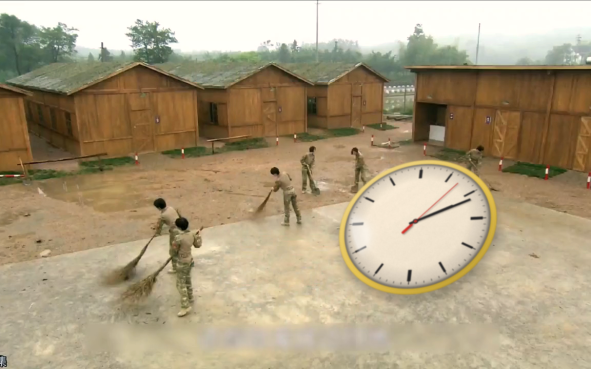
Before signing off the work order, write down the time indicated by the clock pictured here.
2:11:07
